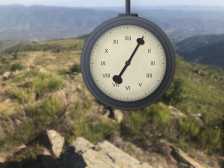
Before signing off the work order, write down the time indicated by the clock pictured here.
7:05
